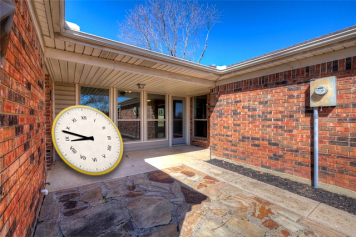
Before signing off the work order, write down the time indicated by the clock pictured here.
8:48
